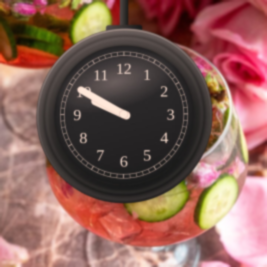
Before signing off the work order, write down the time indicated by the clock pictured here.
9:50
